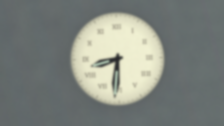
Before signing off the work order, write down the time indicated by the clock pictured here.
8:31
